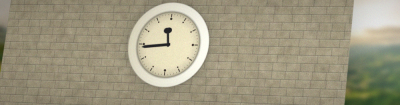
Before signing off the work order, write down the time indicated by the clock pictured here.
11:44
